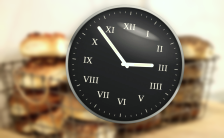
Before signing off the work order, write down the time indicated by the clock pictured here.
2:53
